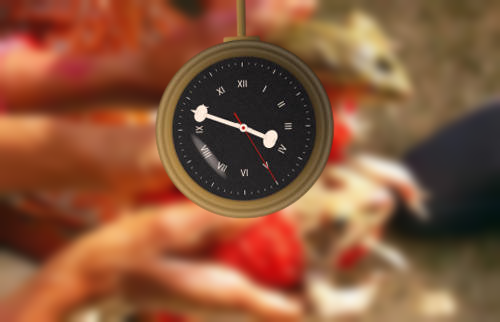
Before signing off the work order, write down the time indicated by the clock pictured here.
3:48:25
